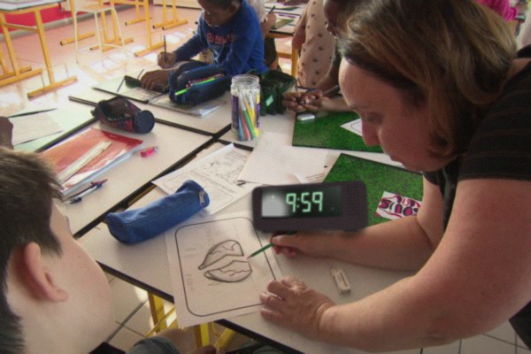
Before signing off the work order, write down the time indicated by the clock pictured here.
9:59
